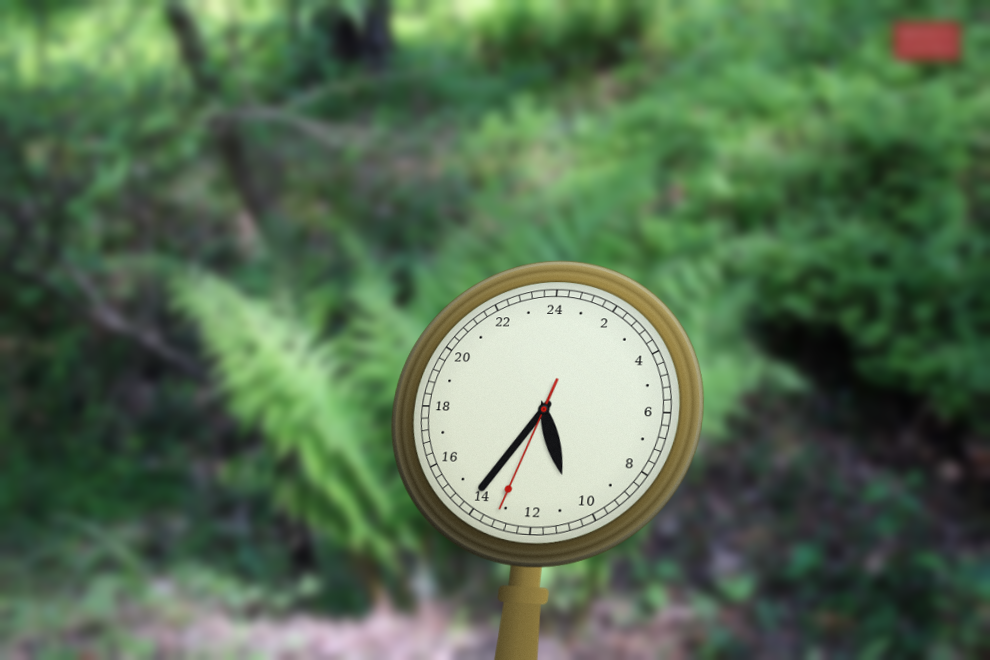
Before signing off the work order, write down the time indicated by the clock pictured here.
10:35:33
